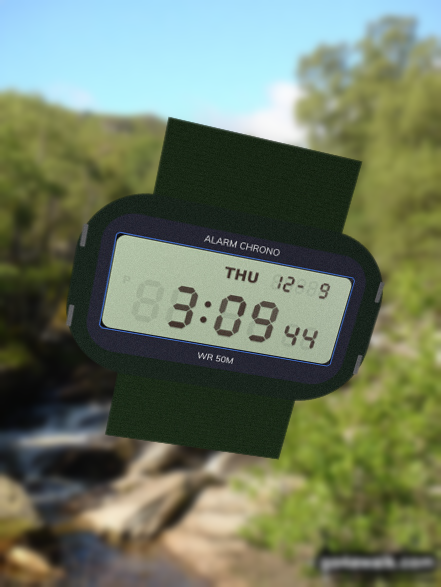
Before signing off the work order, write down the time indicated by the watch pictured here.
3:09:44
